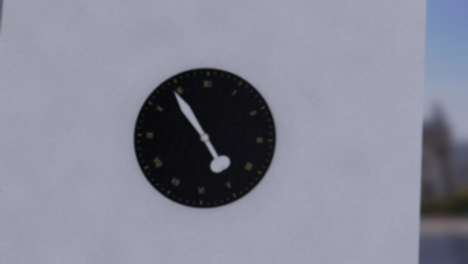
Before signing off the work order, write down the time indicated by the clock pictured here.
4:54
